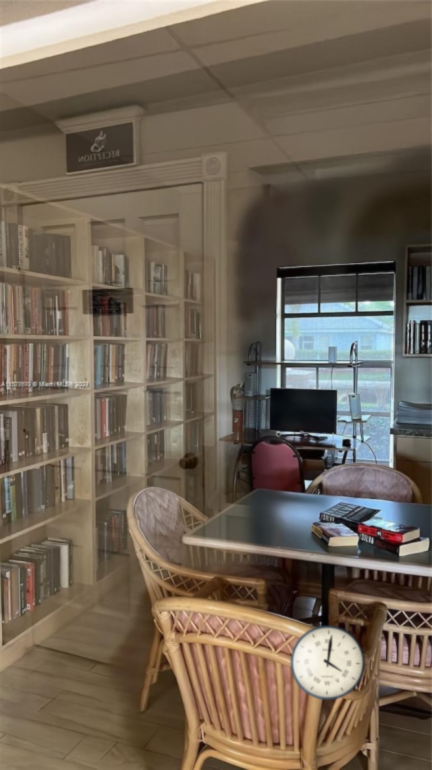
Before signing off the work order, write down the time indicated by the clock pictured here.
4:01
